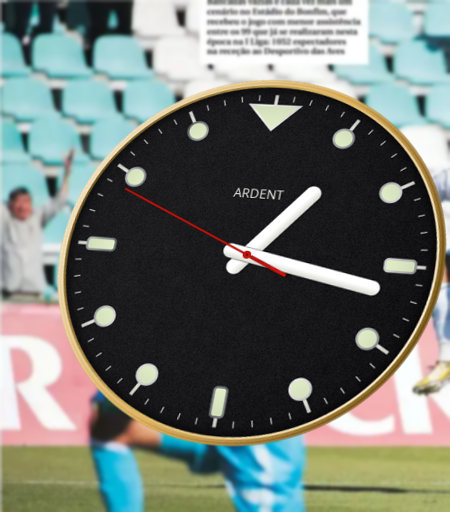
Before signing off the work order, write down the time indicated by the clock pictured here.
1:16:49
